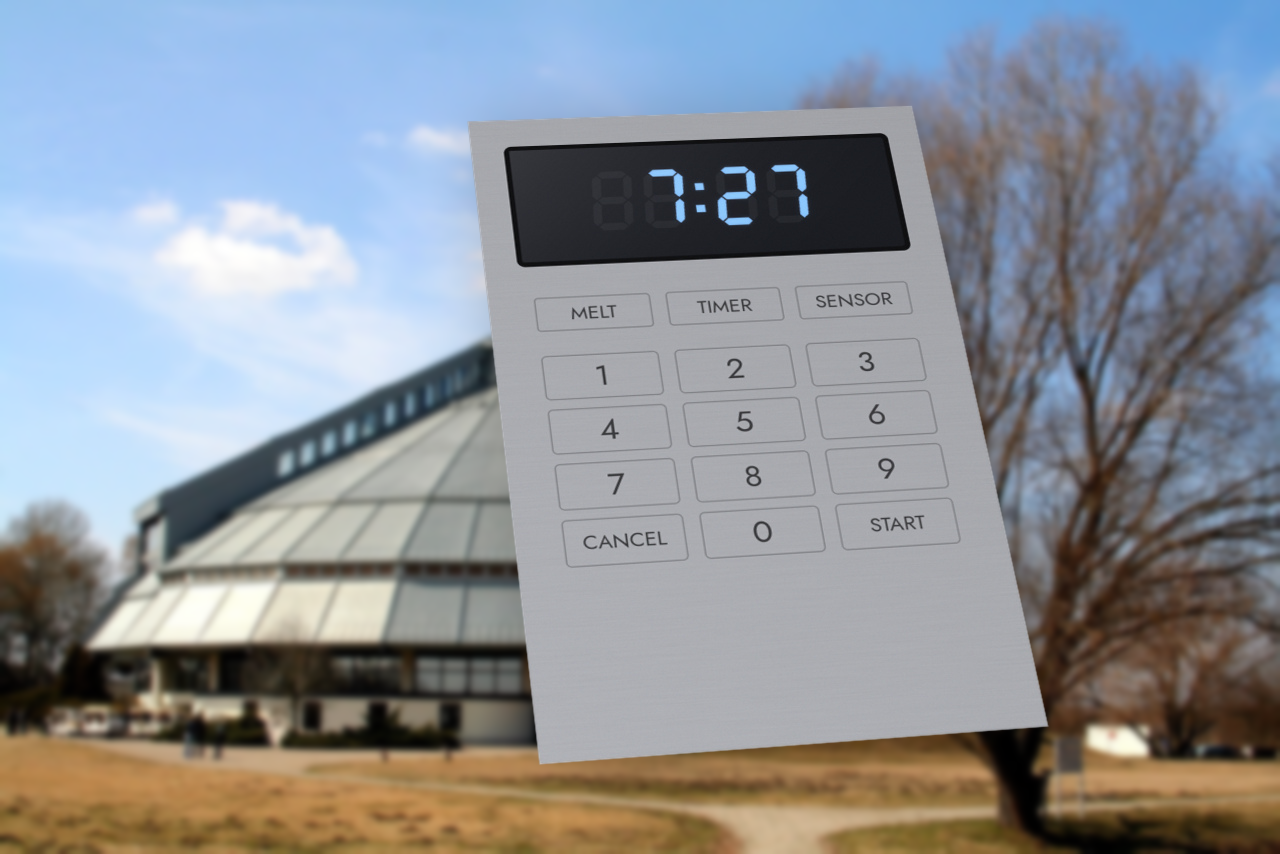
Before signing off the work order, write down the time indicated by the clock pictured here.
7:27
